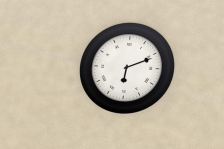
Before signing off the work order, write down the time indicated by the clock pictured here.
6:11
